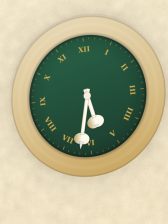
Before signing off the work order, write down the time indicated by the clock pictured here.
5:32
